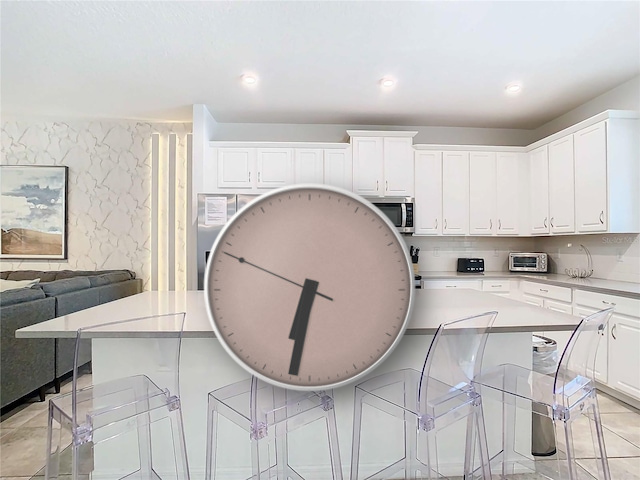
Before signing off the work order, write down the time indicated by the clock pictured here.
6:31:49
